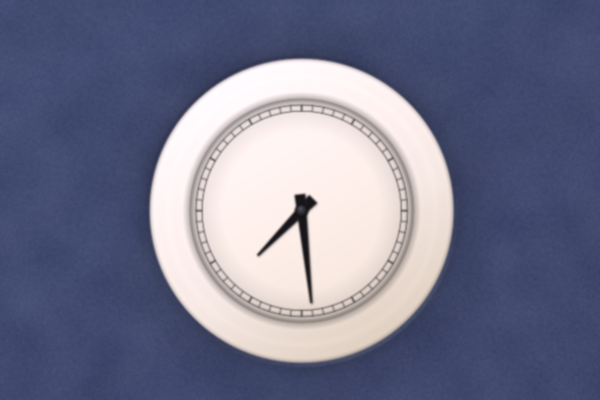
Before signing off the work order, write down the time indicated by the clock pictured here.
7:29
